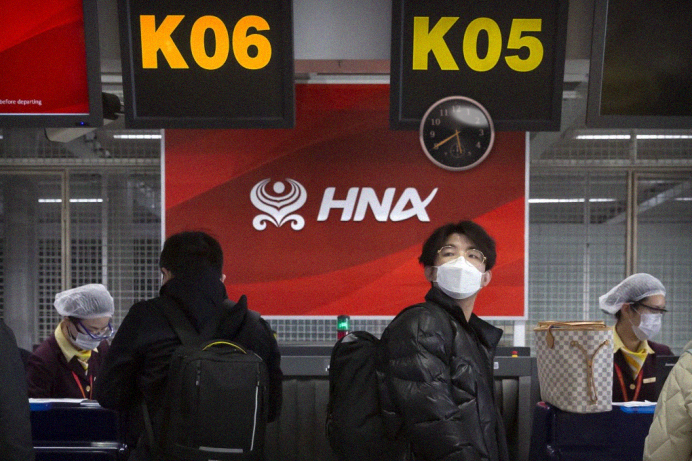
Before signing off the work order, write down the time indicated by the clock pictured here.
5:40
